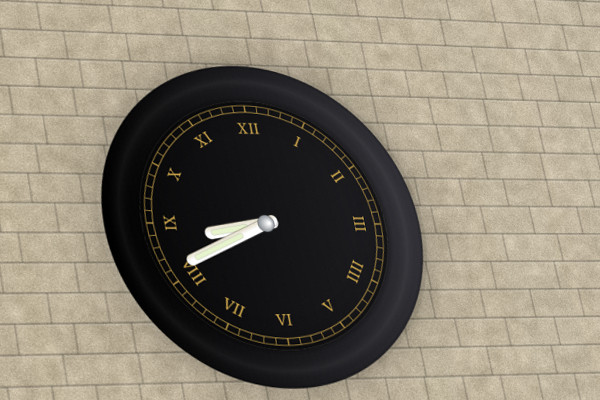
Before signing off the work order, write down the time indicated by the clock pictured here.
8:41
